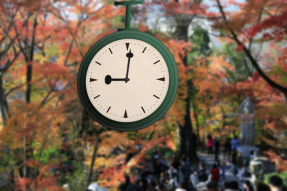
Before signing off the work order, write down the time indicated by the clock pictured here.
9:01
